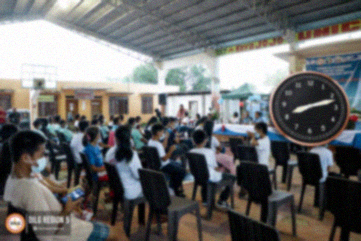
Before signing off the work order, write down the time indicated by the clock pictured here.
8:12
